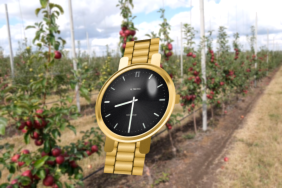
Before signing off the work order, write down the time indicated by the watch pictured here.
8:30
